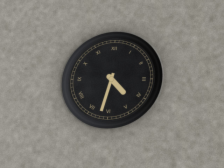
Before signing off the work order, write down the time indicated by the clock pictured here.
4:32
